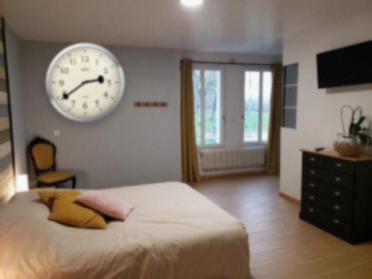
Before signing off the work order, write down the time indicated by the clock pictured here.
2:39
